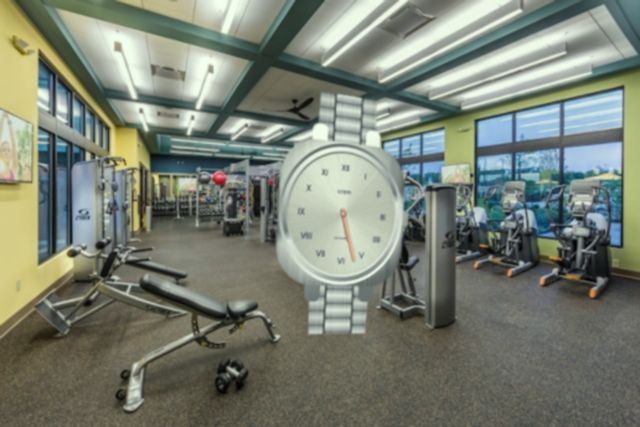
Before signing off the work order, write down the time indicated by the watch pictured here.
5:27
